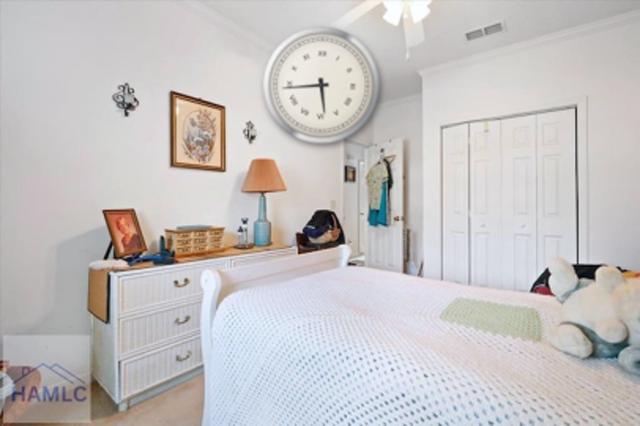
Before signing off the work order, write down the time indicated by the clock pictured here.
5:44
